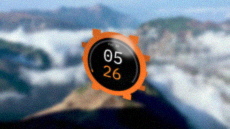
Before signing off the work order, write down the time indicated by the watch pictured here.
5:26
